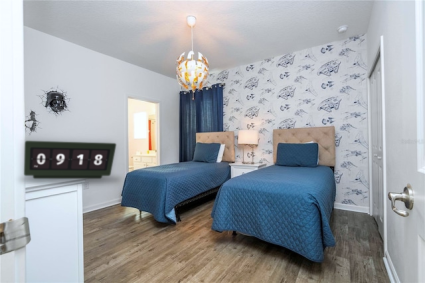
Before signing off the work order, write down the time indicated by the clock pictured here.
9:18
